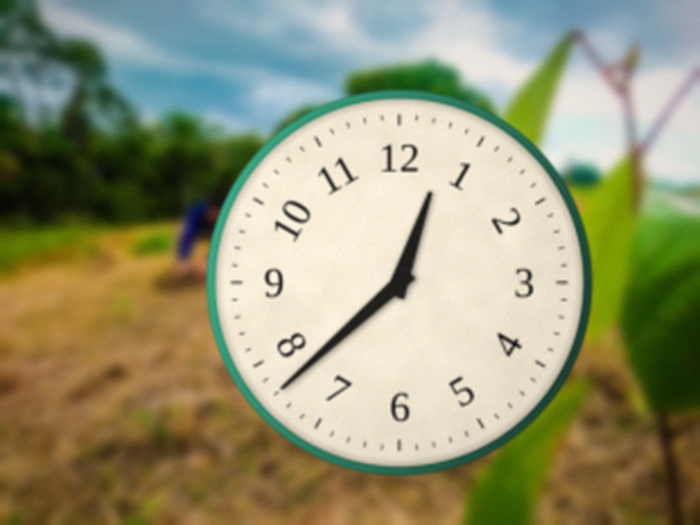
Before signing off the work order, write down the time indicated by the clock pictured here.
12:38
